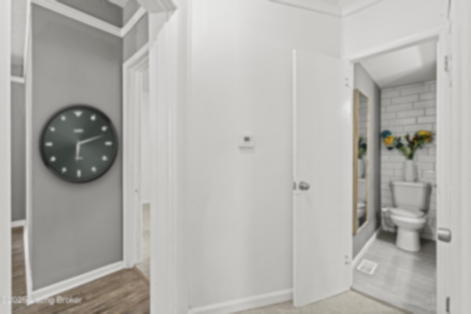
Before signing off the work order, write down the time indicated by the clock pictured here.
6:12
